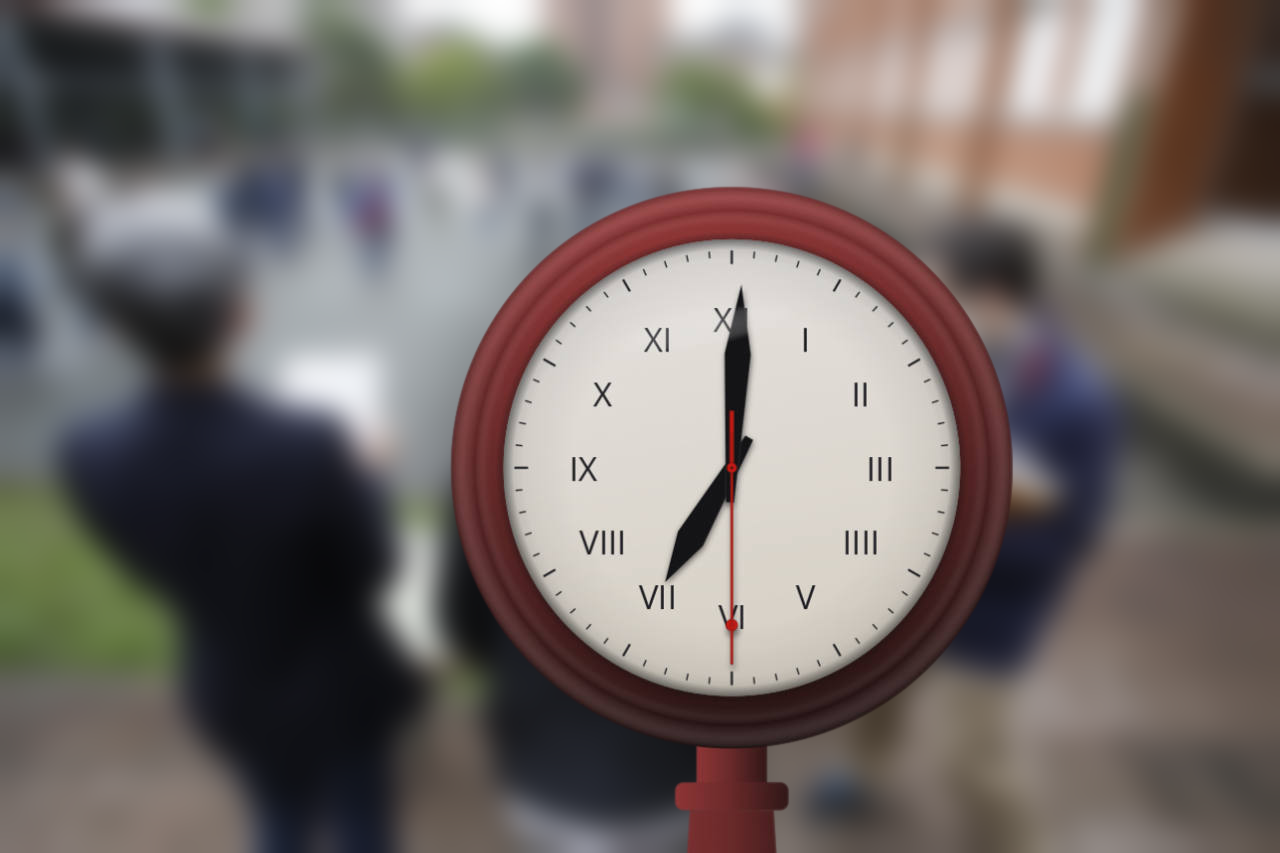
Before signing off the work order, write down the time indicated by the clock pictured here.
7:00:30
